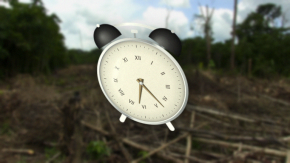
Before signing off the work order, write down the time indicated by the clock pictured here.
6:23
